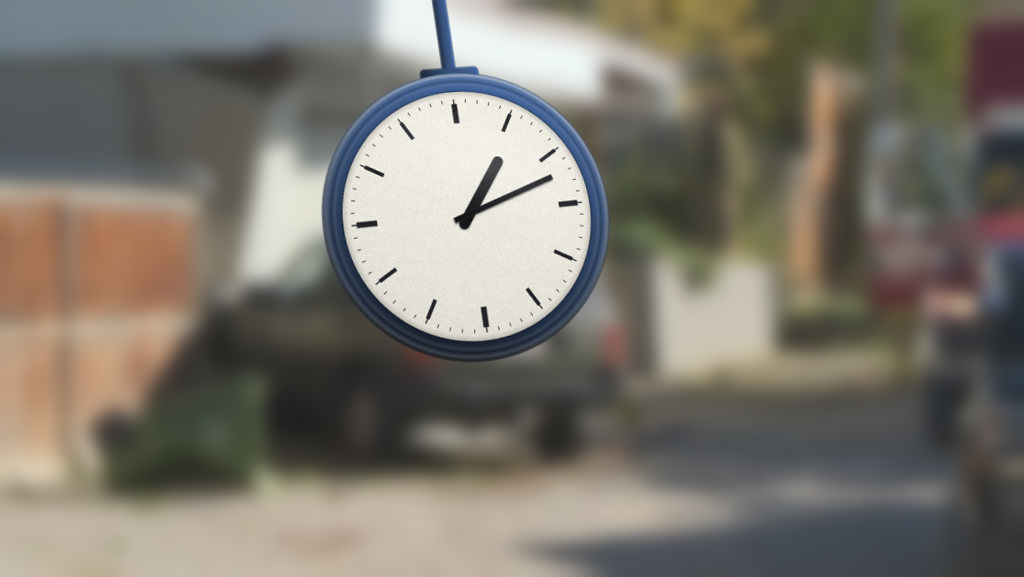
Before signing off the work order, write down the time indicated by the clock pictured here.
1:12
